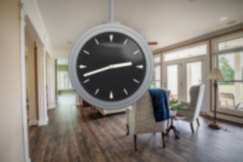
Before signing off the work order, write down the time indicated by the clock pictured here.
2:42
